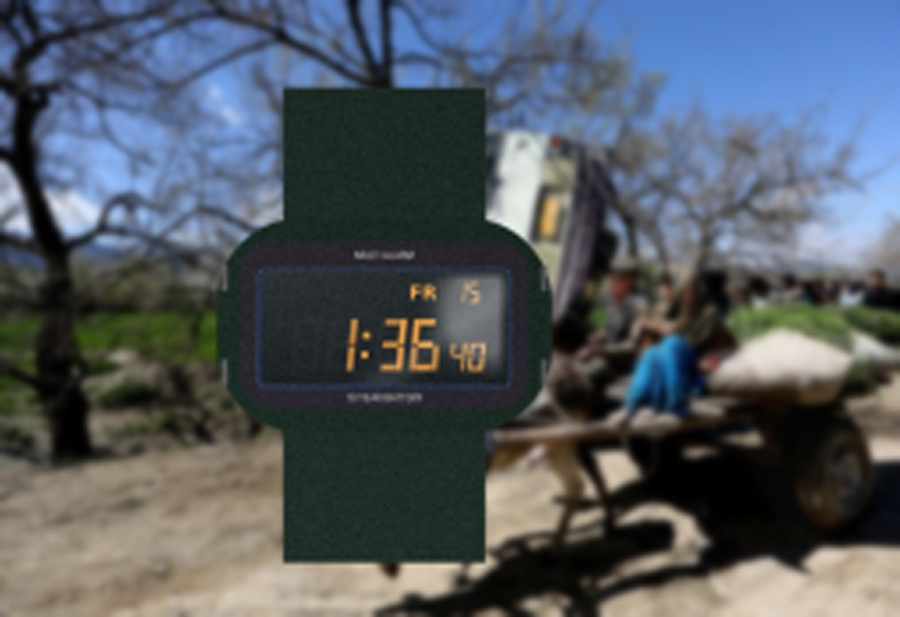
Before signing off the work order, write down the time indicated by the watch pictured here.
1:36:40
